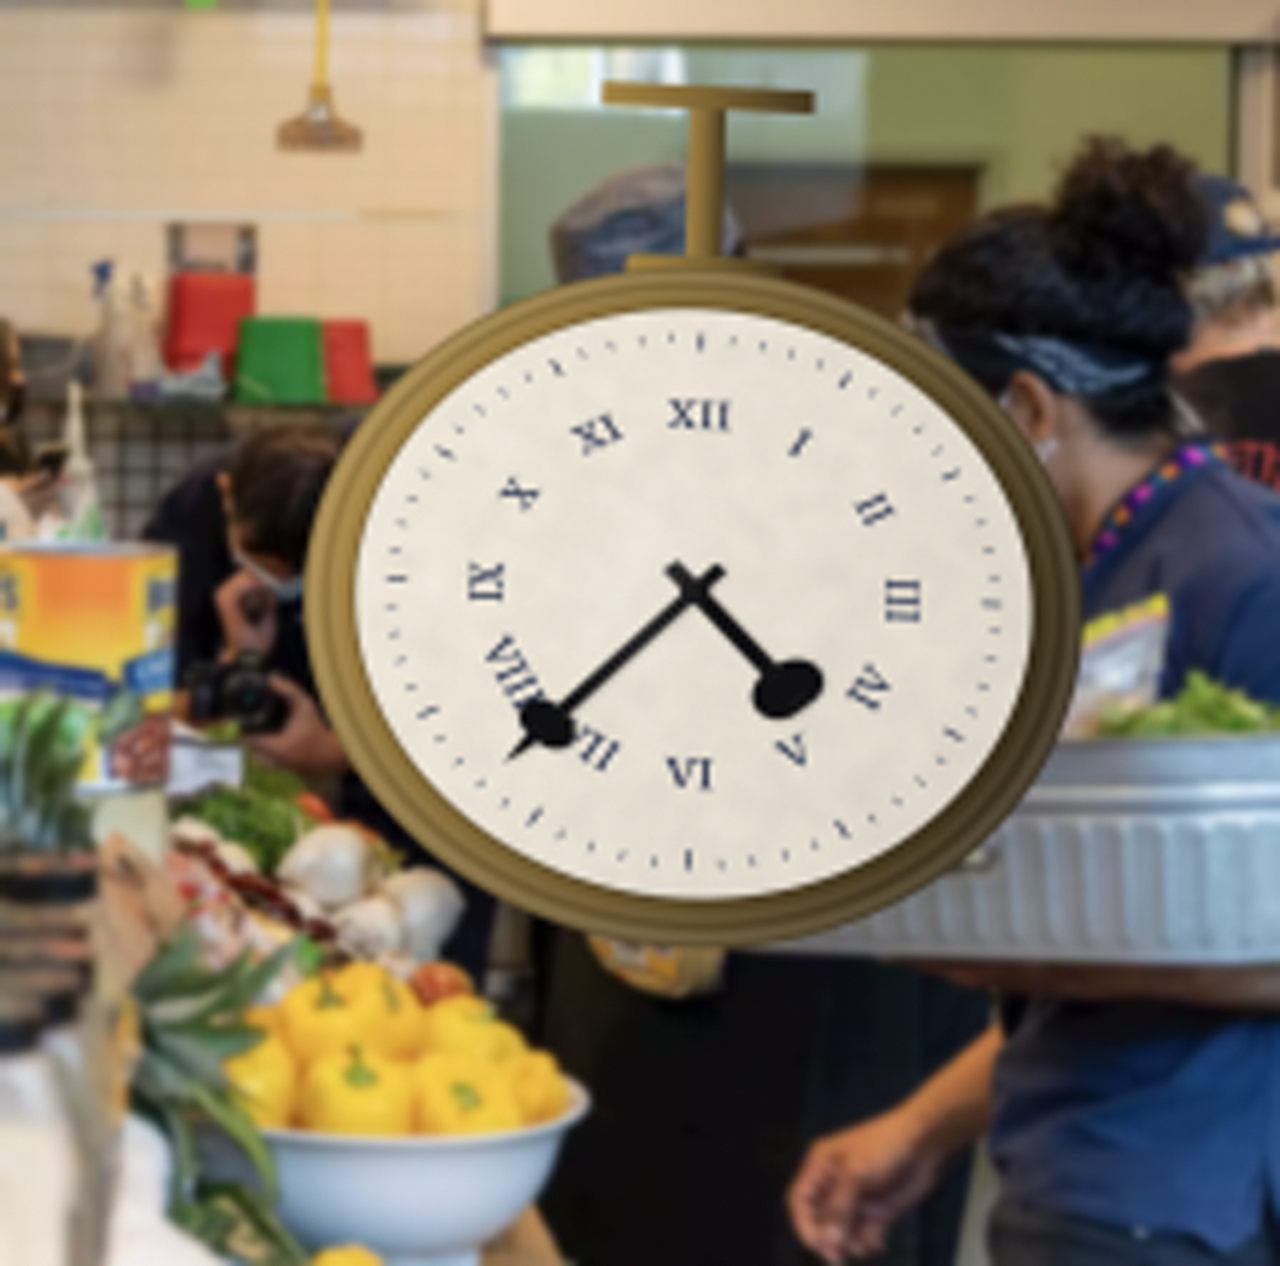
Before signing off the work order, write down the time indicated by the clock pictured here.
4:37
